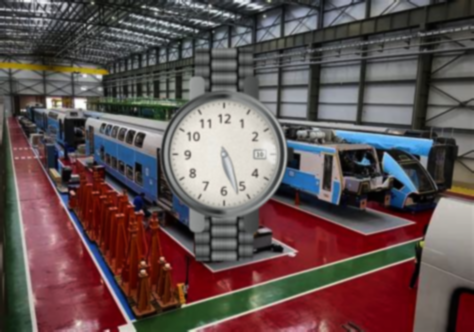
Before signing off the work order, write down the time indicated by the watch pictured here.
5:27
